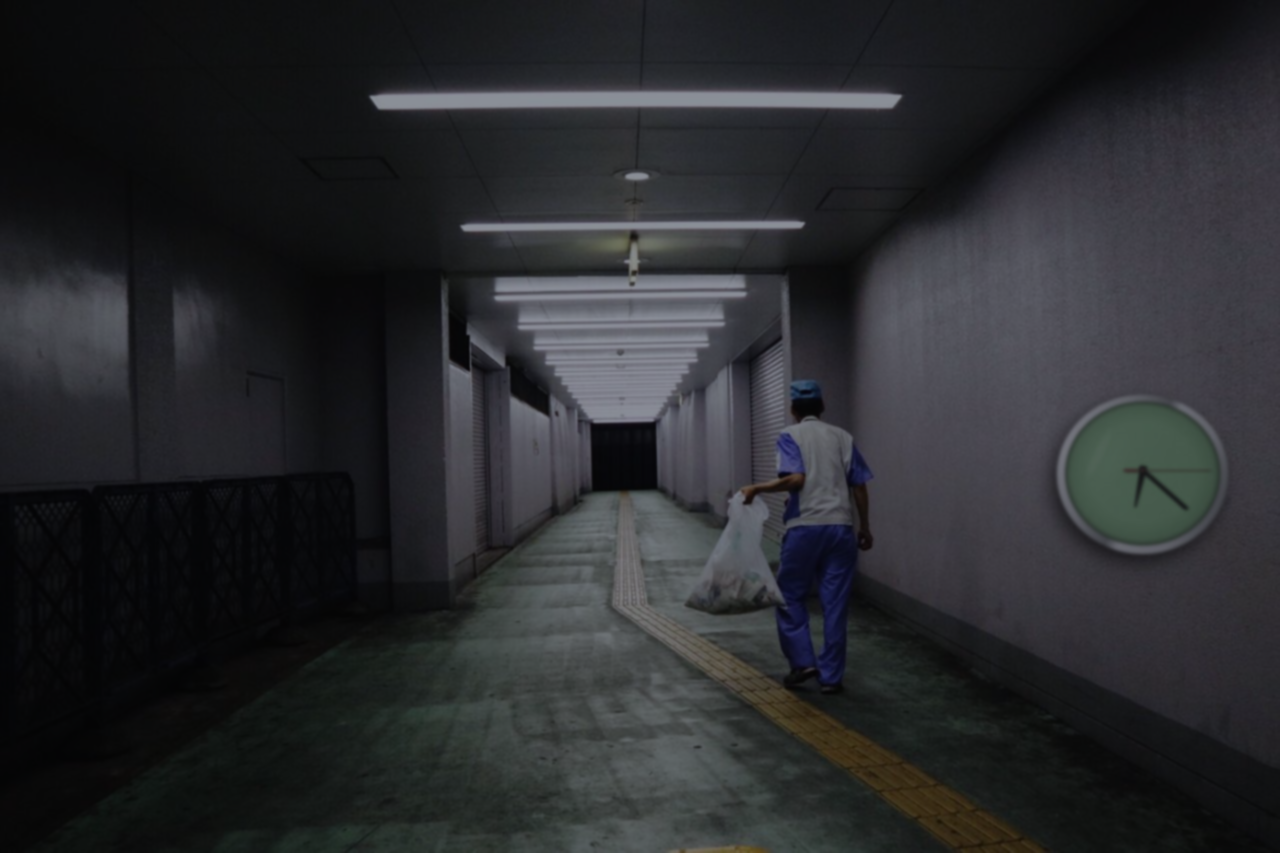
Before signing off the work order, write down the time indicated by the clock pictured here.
6:22:15
